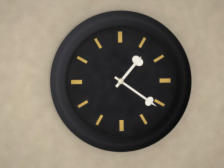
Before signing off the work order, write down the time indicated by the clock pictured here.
1:21
